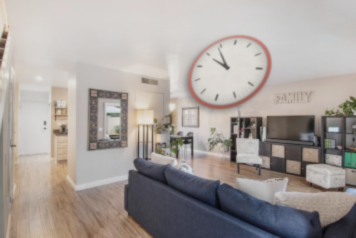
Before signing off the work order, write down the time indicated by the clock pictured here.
9:54
